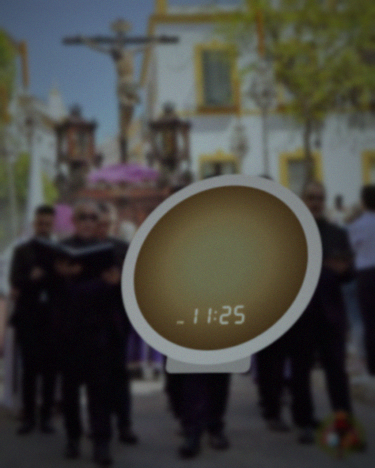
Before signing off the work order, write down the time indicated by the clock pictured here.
11:25
